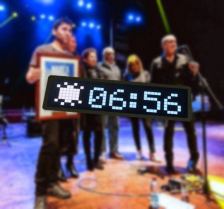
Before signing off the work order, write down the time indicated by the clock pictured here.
6:56
